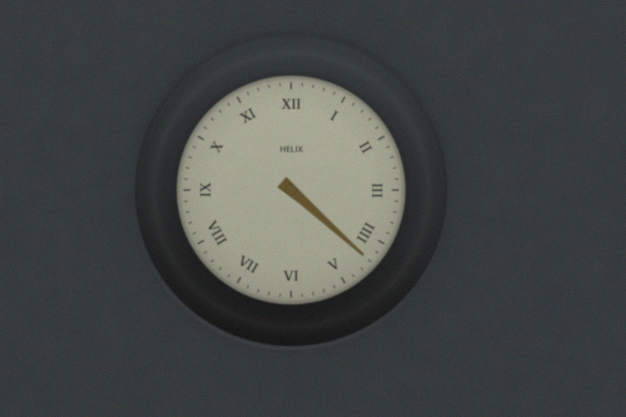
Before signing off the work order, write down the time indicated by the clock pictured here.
4:22
